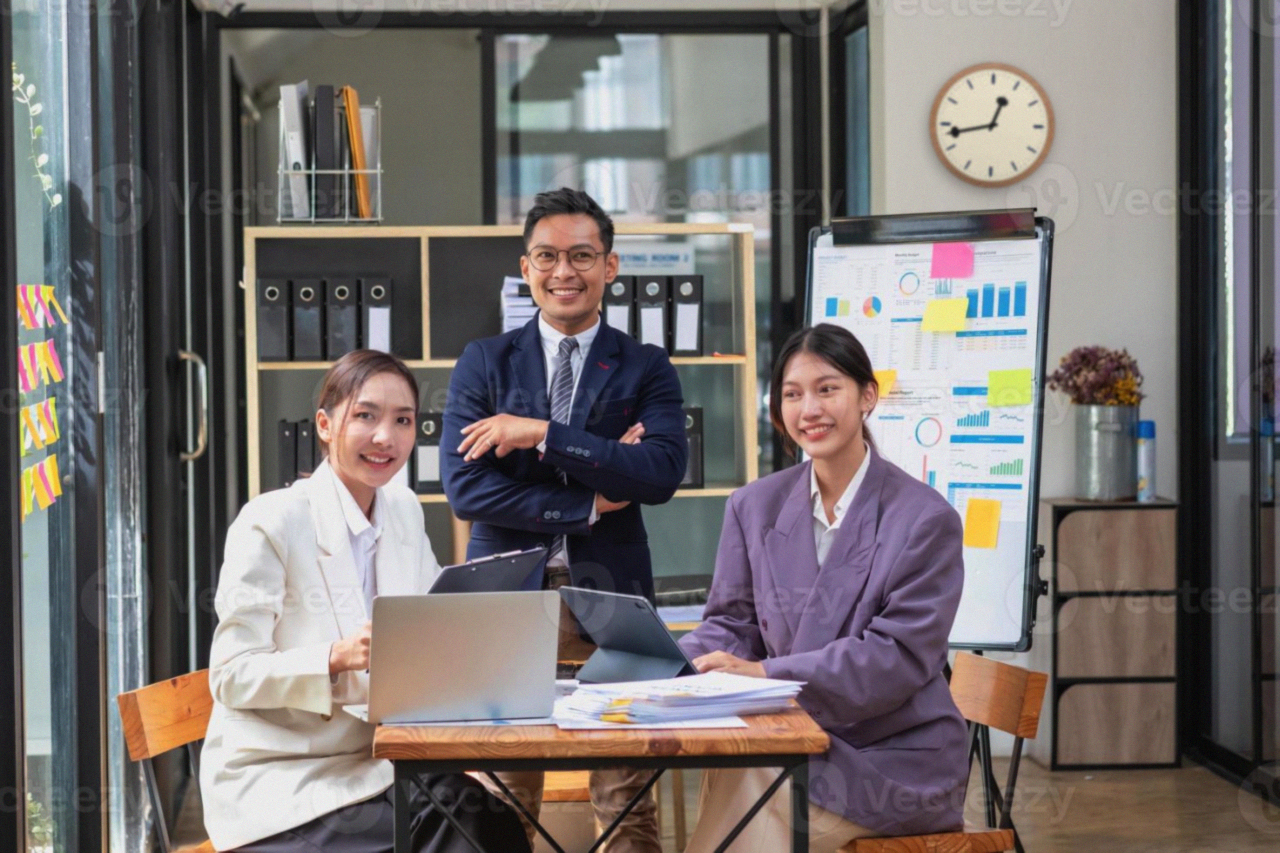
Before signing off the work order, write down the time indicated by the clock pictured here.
12:43
